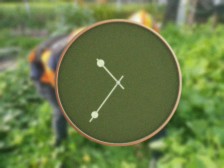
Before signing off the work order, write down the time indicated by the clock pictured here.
10:36
